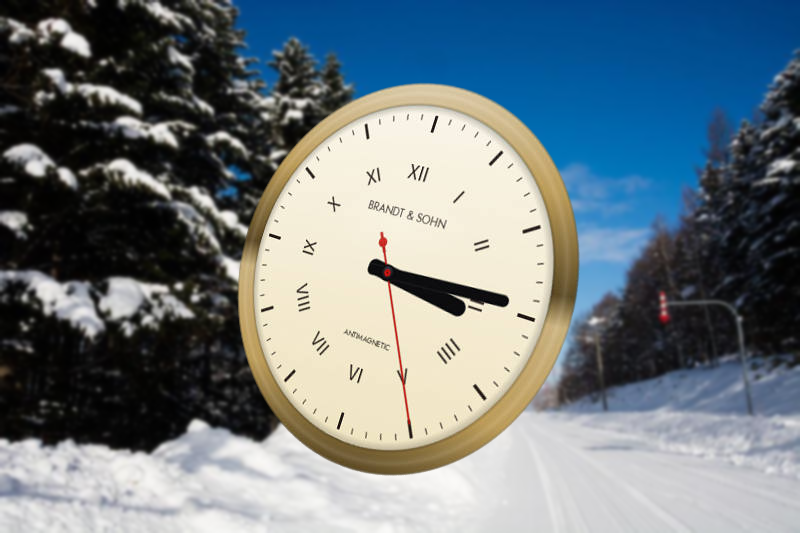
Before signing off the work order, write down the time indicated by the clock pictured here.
3:14:25
